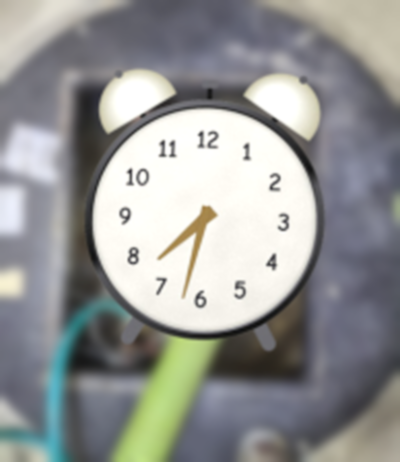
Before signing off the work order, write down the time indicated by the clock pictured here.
7:32
